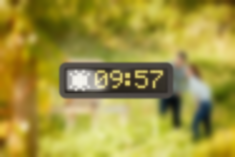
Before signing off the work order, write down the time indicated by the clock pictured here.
9:57
